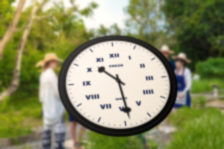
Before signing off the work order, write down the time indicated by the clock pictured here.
10:29
